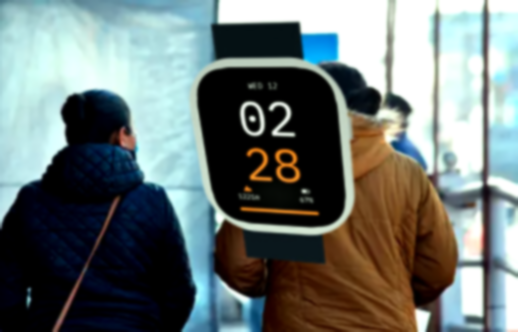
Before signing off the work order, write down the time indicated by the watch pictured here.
2:28
